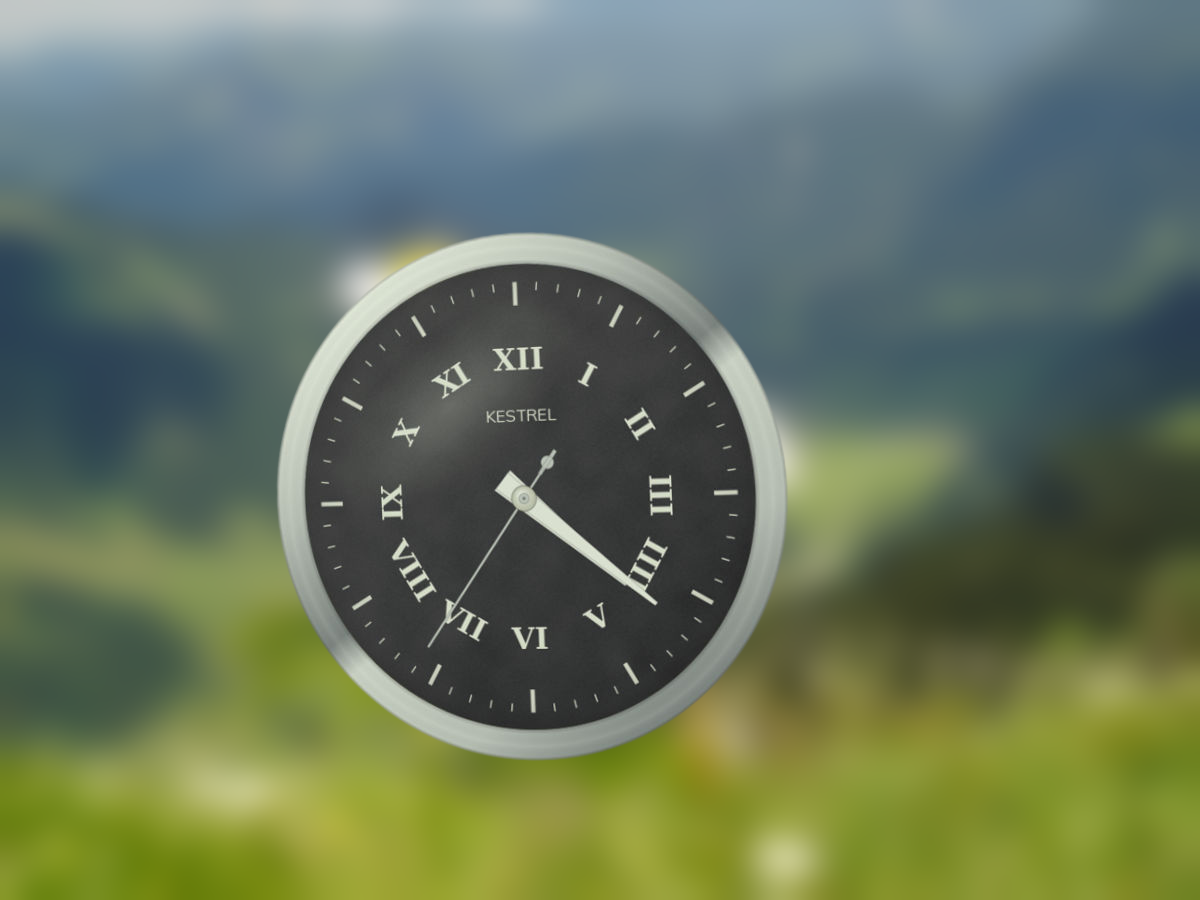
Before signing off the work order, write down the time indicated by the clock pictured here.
4:21:36
